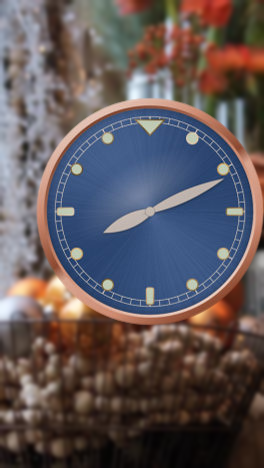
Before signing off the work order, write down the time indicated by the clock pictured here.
8:11
